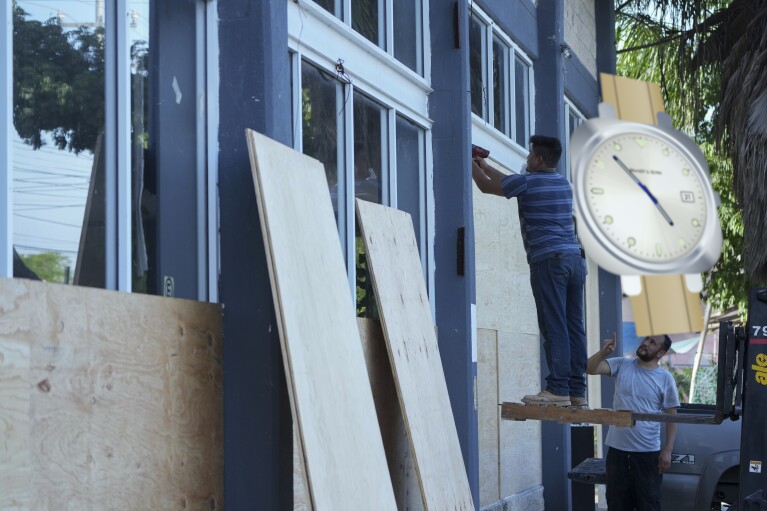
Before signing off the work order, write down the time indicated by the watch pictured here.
4:53
